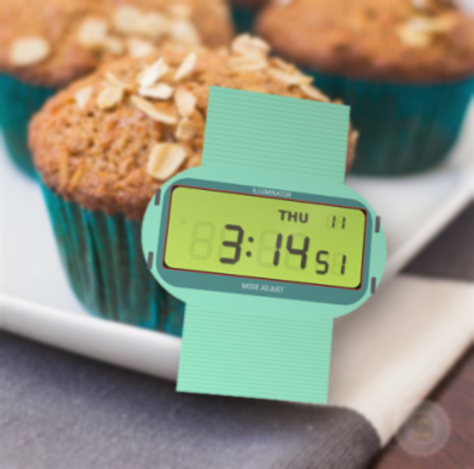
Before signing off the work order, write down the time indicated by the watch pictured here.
3:14:51
